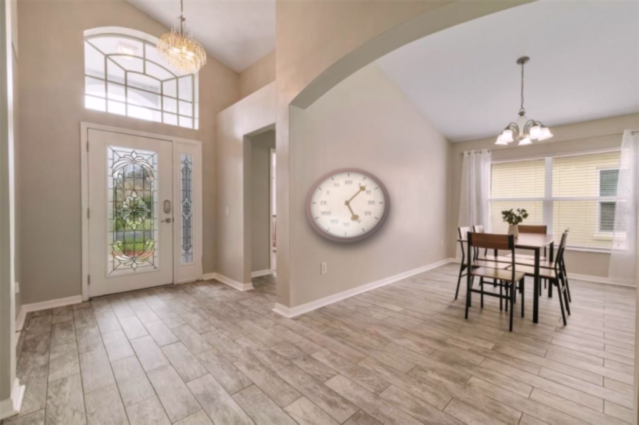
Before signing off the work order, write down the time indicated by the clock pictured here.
5:07
